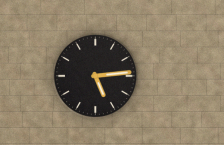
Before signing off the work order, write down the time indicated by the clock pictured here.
5:14
